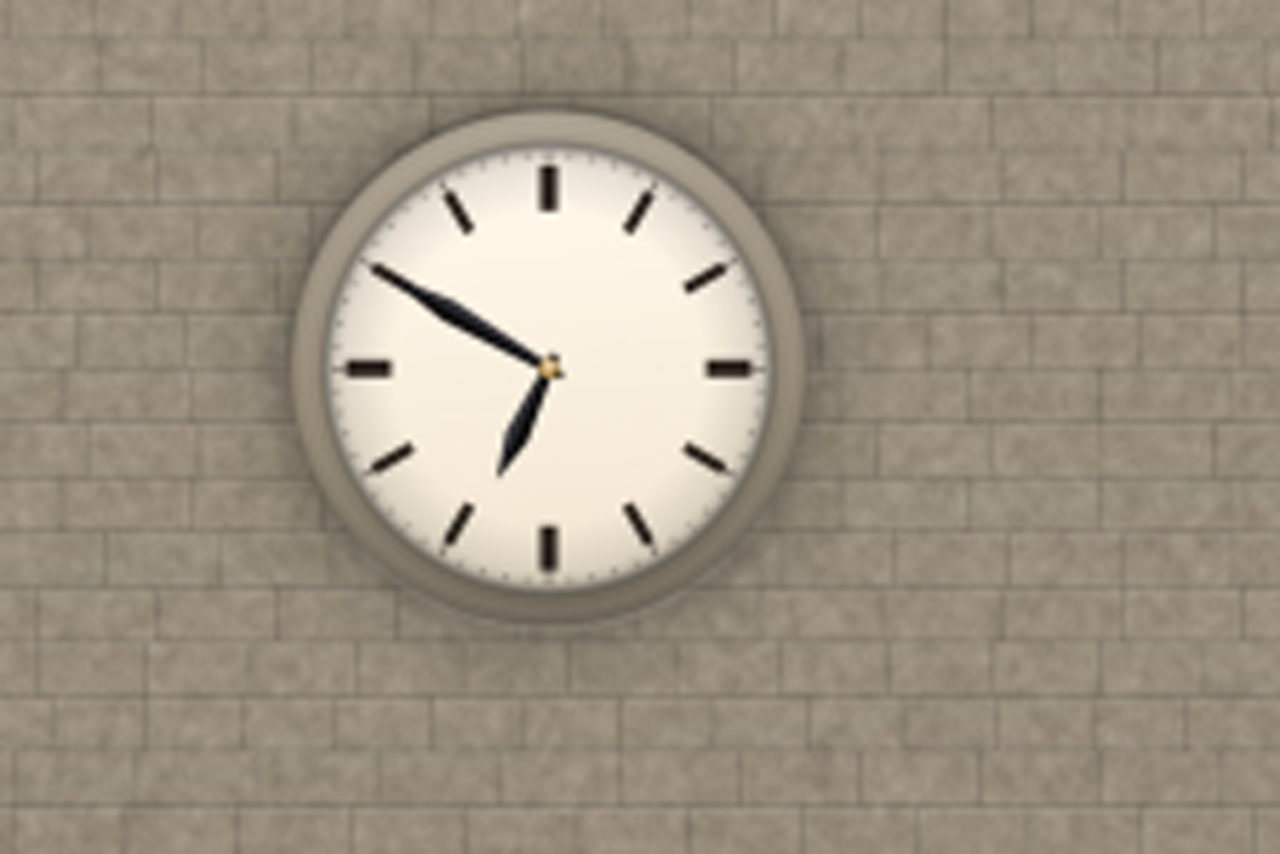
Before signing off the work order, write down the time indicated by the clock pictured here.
6:50
